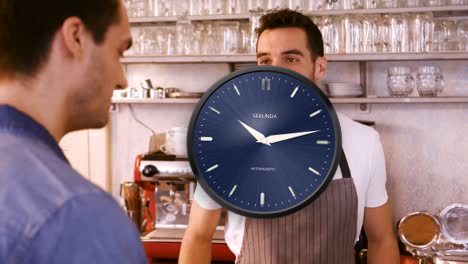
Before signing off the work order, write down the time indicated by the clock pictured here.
10:13
